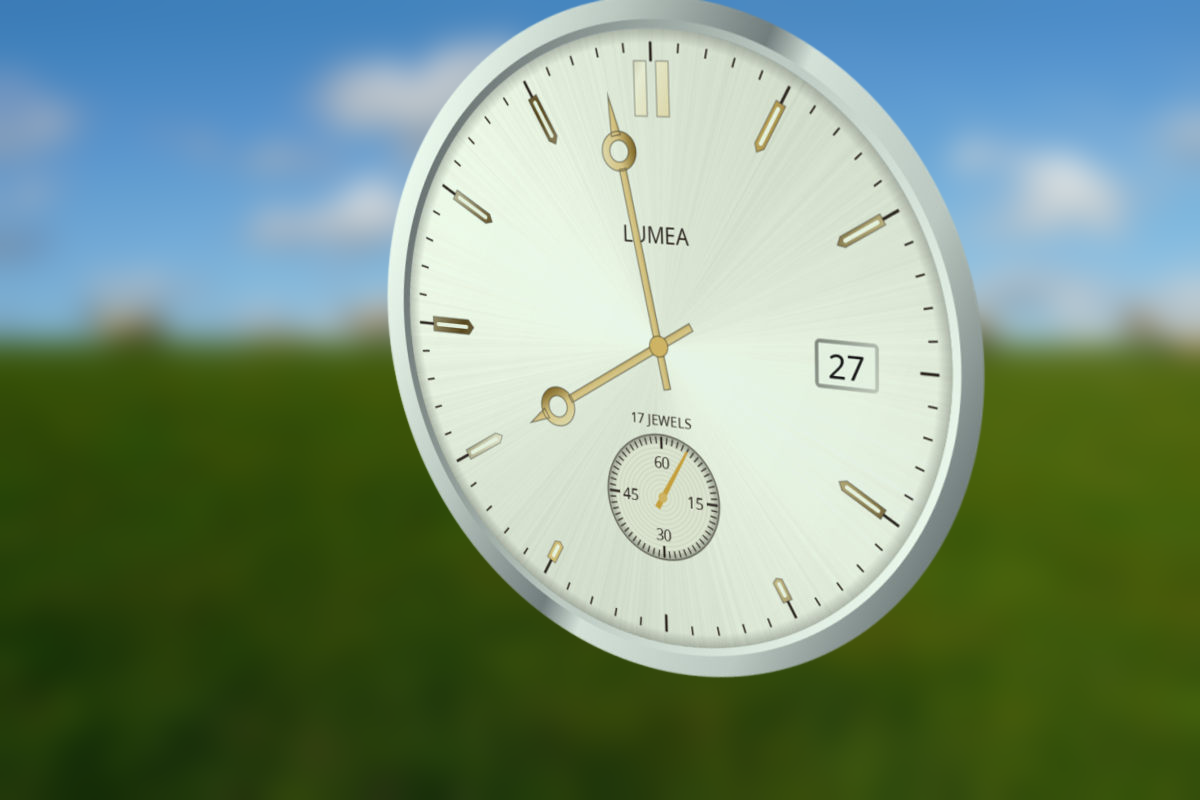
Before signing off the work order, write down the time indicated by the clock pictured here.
7:58:05
